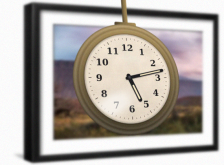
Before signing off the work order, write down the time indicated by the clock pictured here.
5:13
